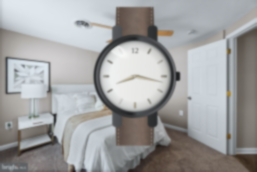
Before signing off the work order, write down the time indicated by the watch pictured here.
8:17
